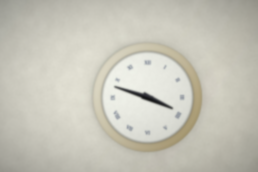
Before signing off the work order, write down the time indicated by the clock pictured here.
3:48
